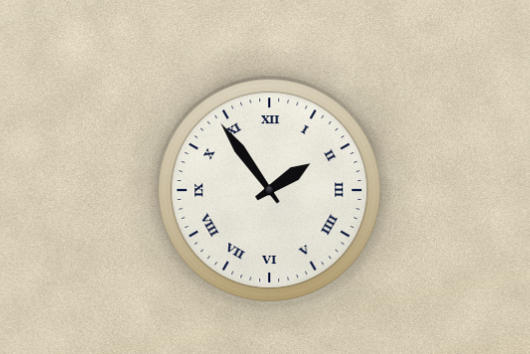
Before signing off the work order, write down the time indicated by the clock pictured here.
1:54
